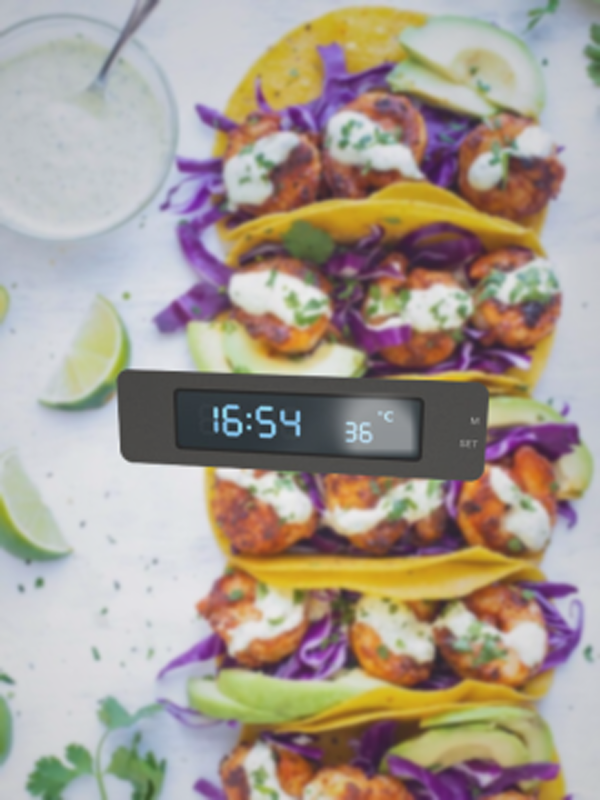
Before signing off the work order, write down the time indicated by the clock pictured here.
16:54
